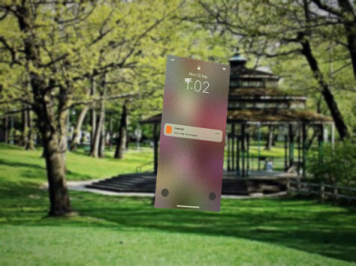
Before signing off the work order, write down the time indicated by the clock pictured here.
1:02
